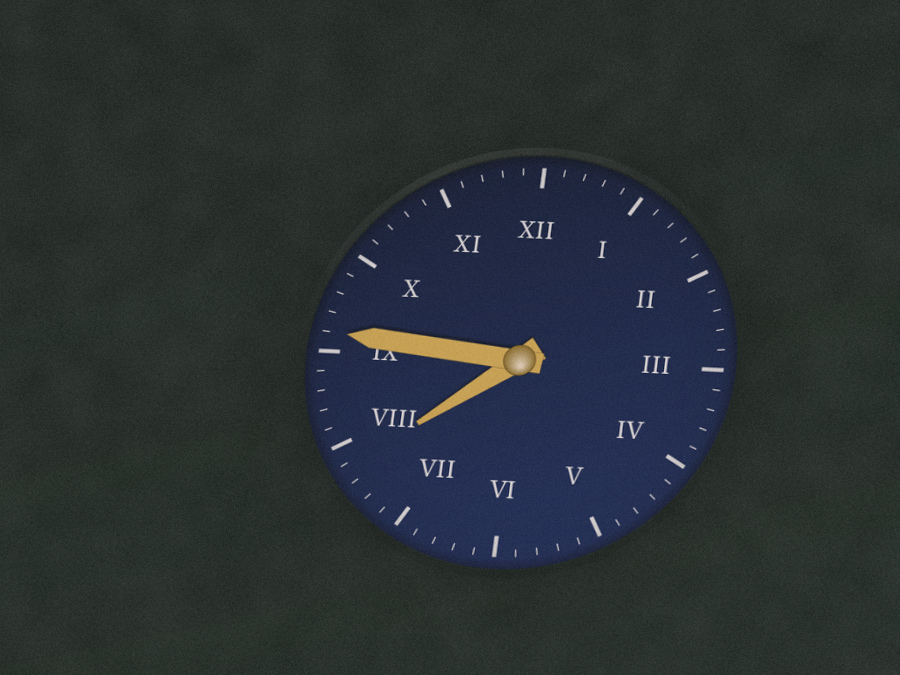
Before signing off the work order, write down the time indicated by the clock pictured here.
7:46
